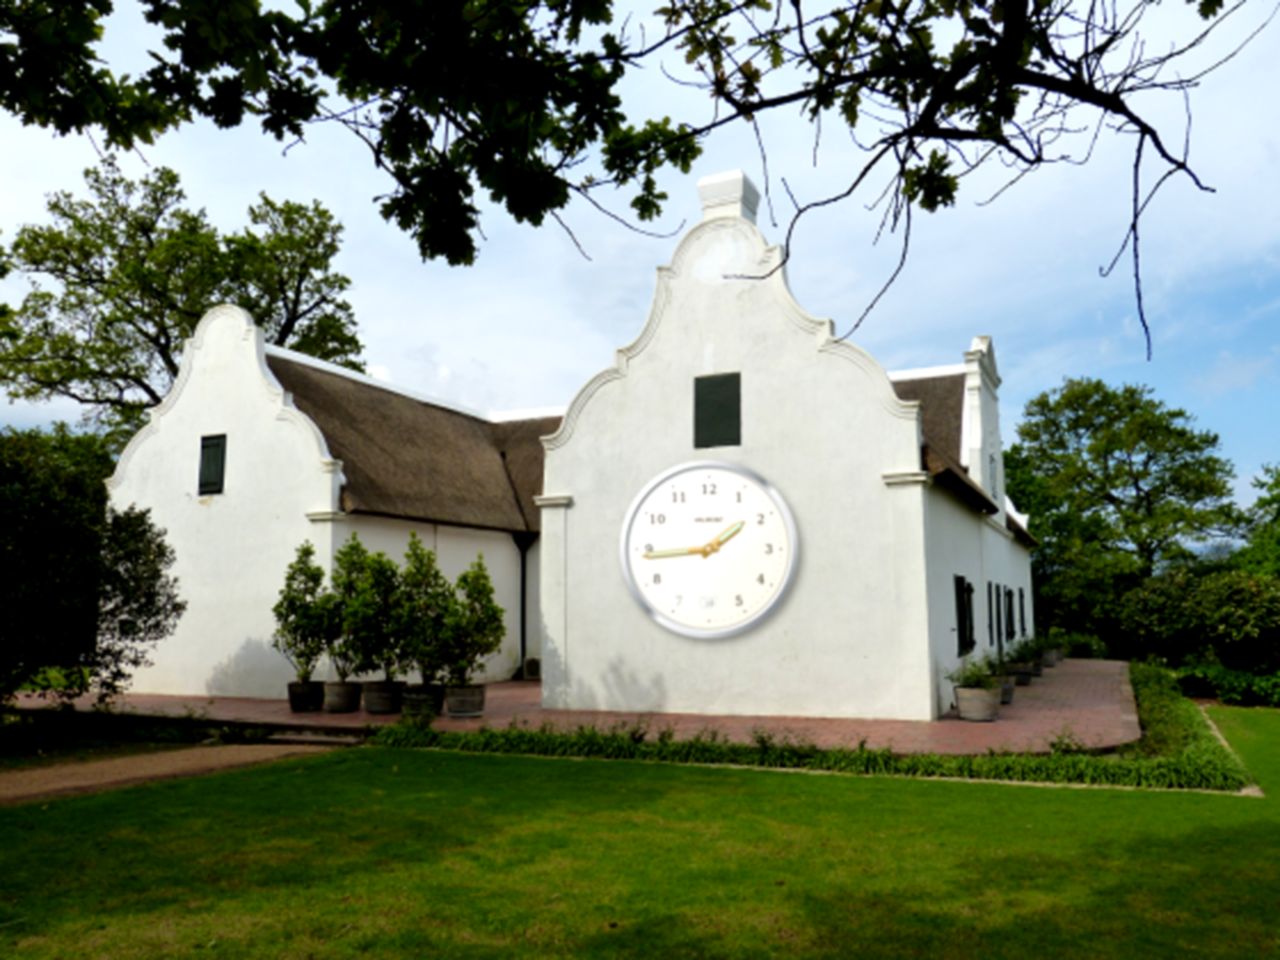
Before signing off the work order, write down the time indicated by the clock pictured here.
1:44
